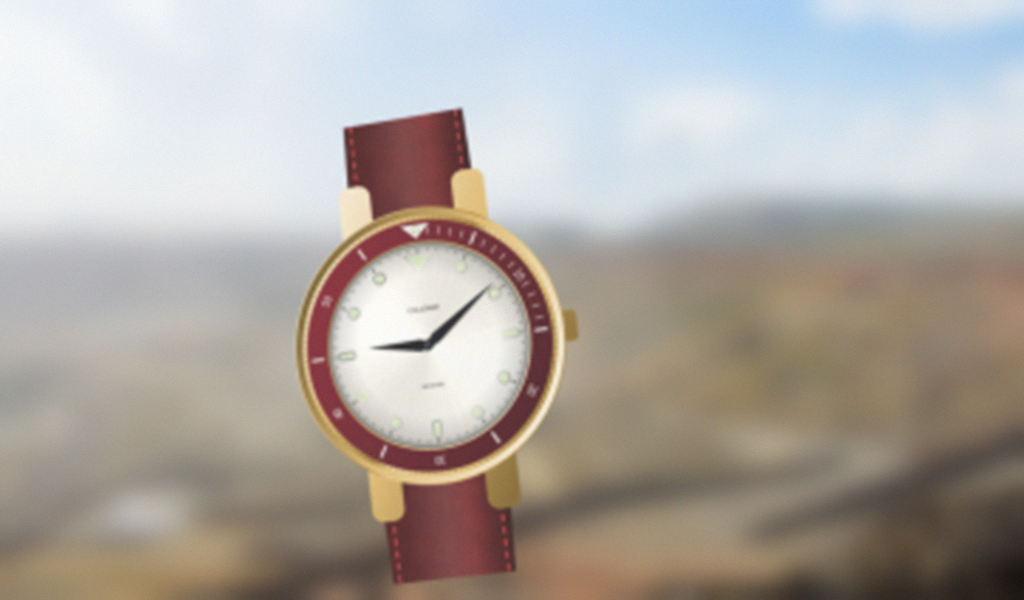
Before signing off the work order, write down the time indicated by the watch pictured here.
9:09
